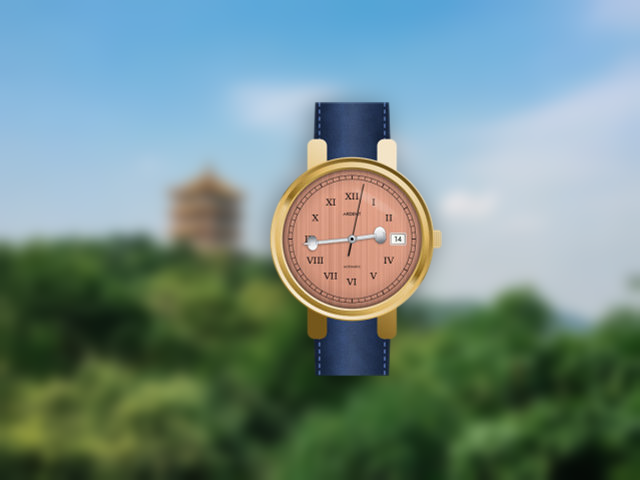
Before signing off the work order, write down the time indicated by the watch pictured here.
2:44:02
